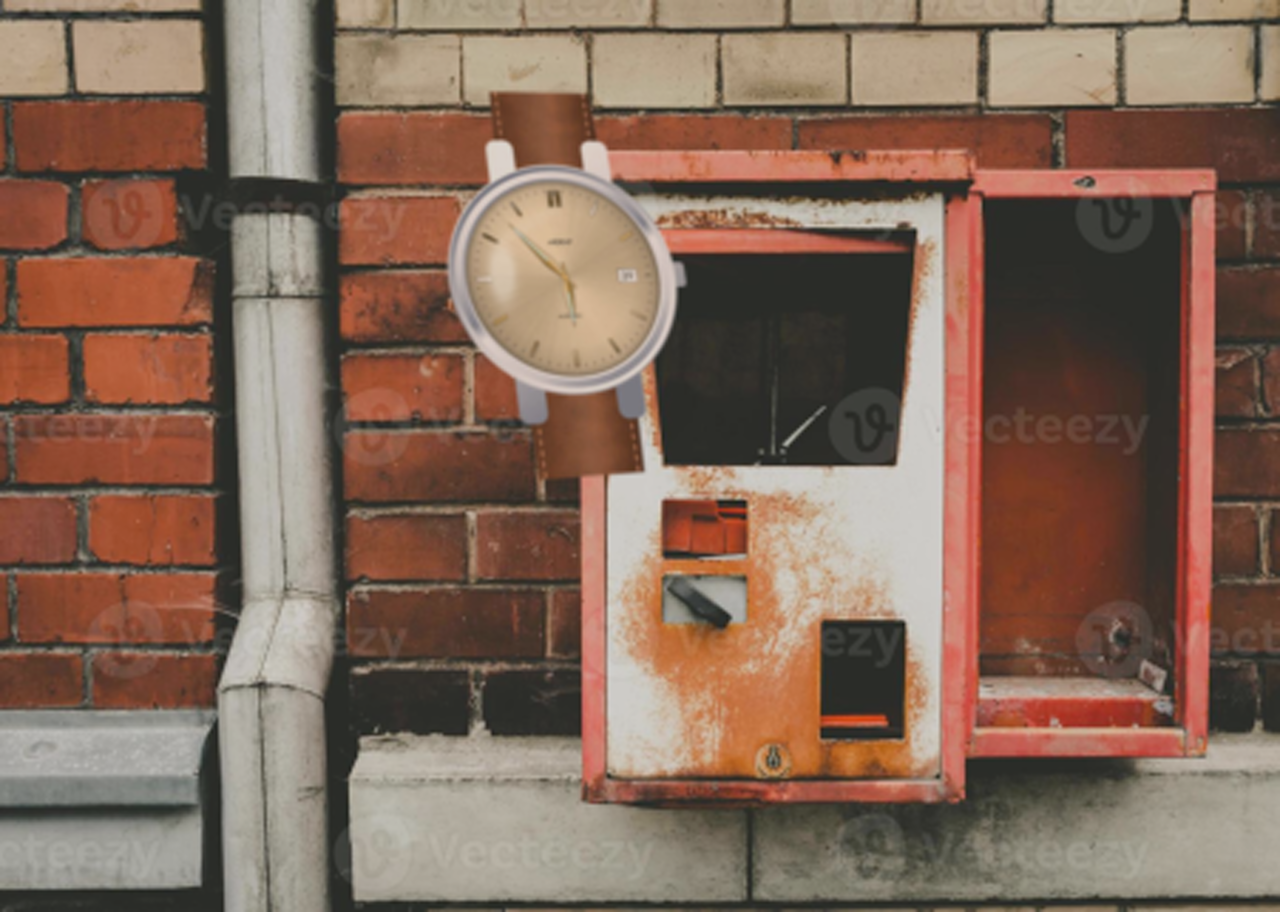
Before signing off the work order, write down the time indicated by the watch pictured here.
5:53
